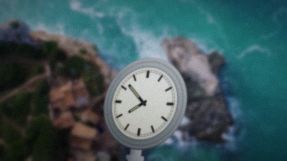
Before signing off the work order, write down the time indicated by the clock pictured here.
7:52
